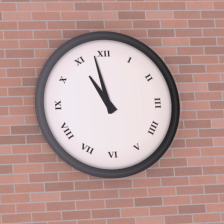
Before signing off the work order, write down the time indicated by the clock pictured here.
10:58
